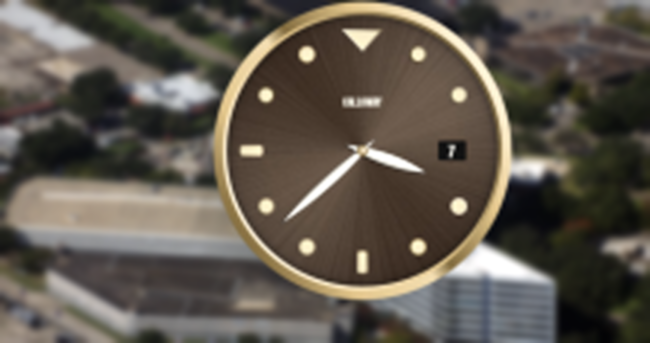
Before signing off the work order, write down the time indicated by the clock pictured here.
3:38
